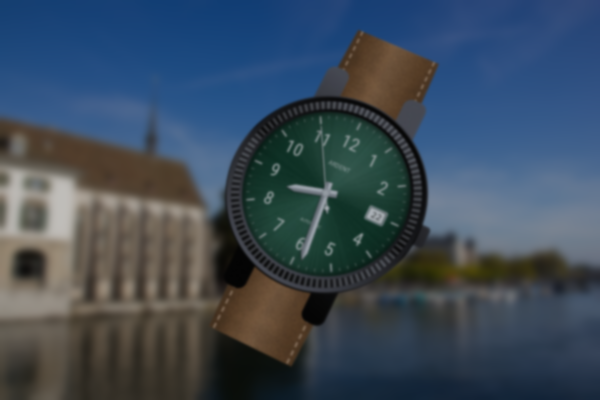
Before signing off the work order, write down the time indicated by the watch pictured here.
8:28:55
